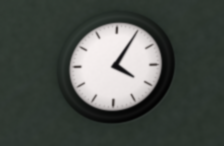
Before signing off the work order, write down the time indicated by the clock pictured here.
4:05
